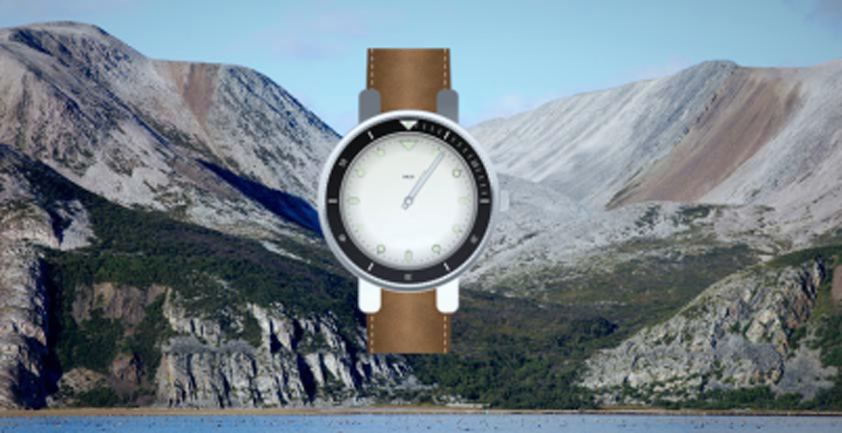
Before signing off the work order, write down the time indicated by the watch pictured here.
1:06
